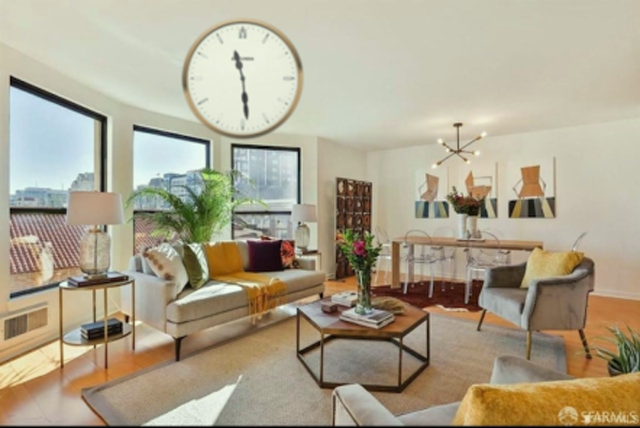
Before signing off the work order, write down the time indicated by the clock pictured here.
11:29
